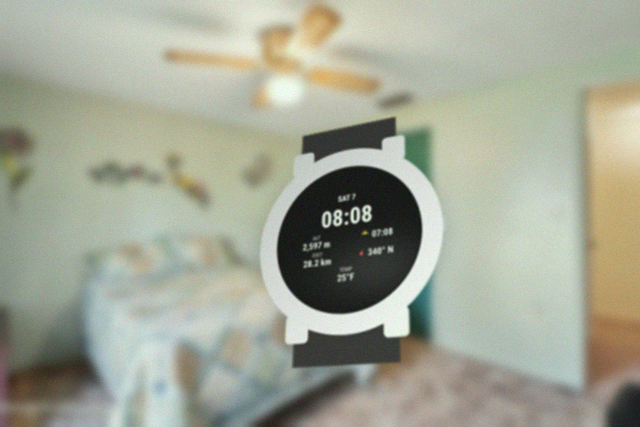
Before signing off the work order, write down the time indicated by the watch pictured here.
8:08
